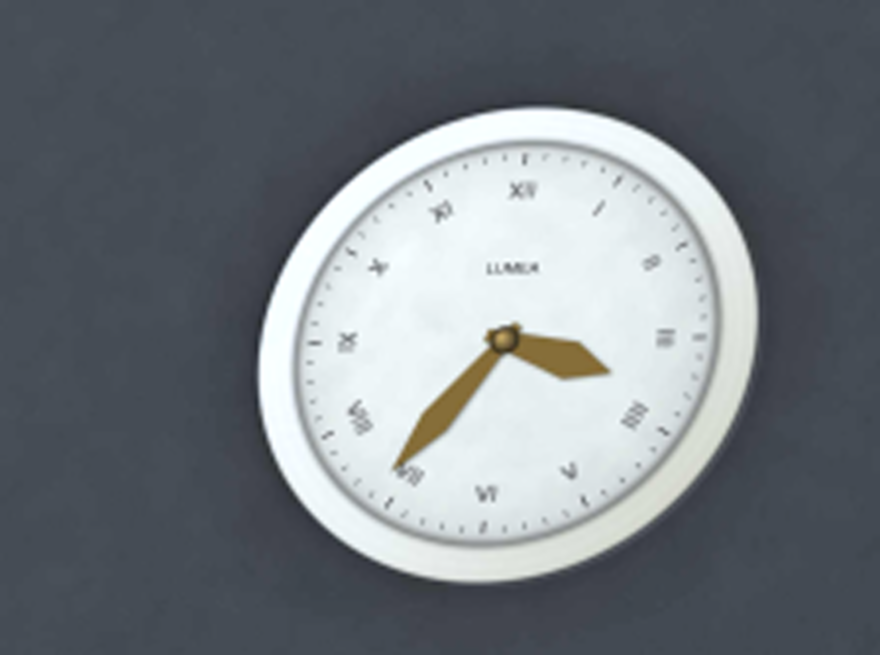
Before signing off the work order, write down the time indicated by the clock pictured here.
3:36
